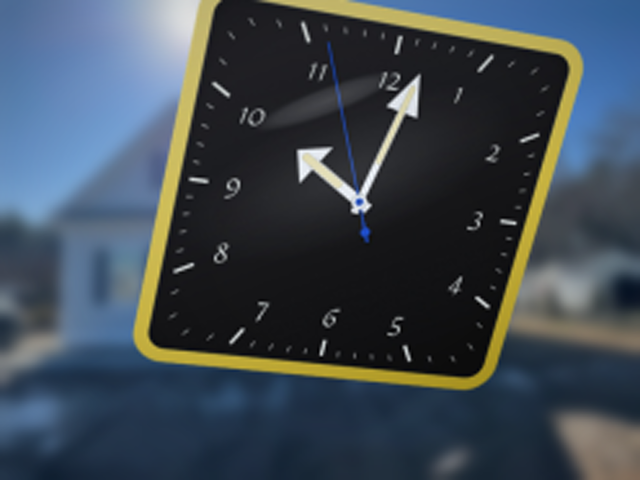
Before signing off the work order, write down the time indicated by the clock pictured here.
10:01:56
